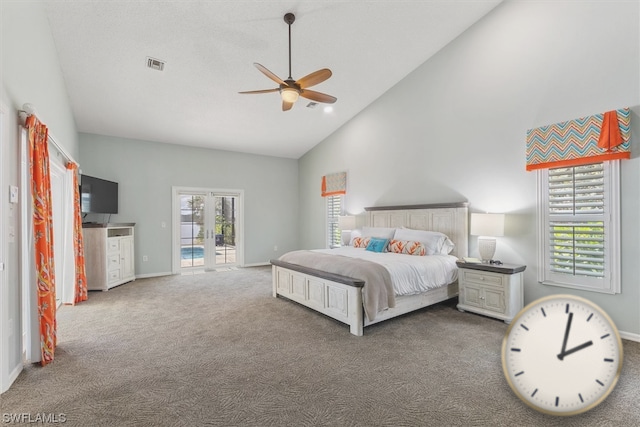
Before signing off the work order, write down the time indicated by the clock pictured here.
2:01
